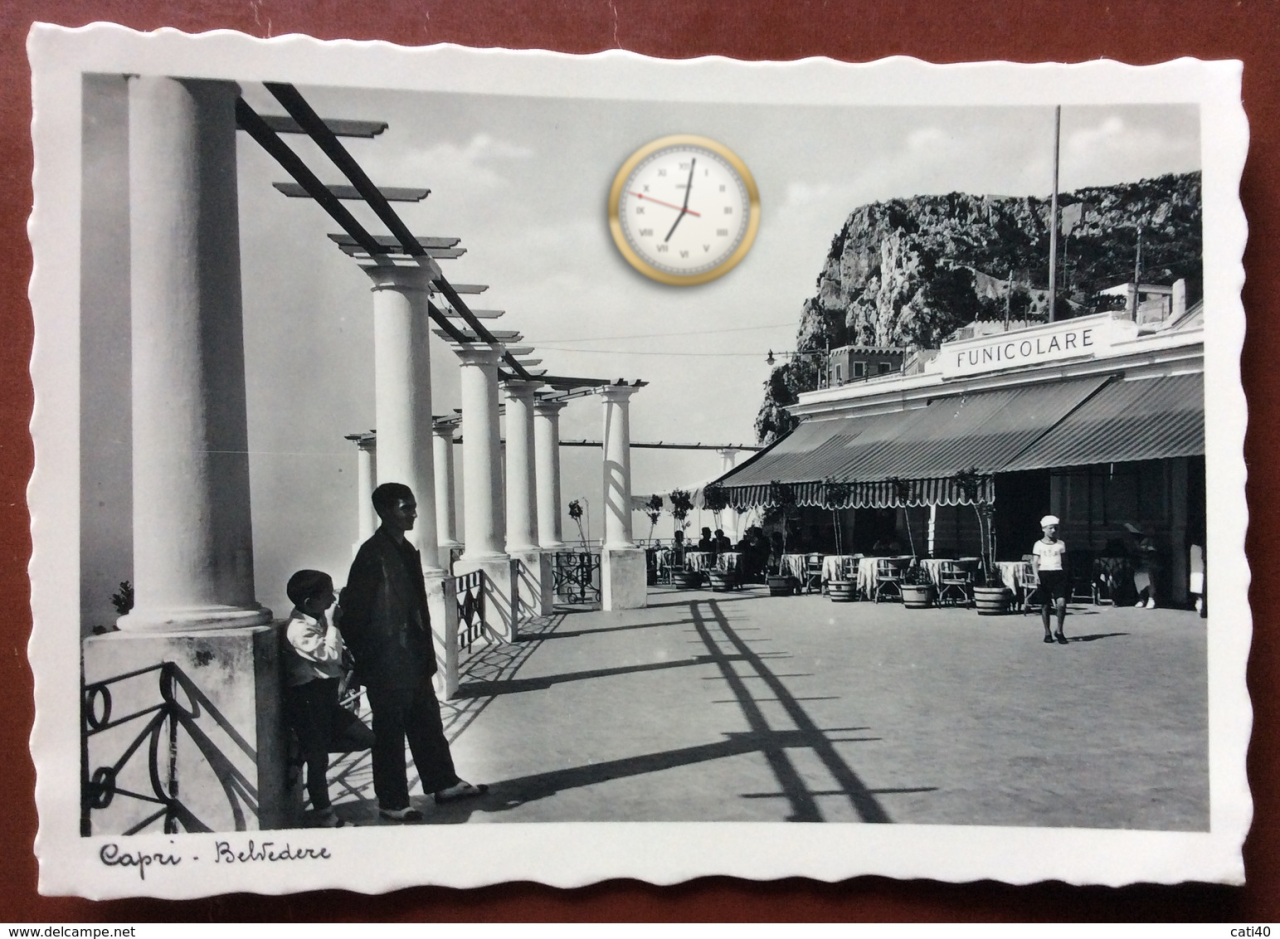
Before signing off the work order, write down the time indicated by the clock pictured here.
7:01:48
